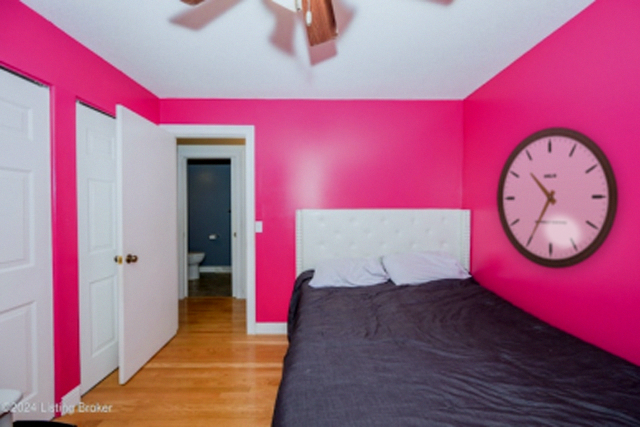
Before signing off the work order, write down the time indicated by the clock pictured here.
10:35
